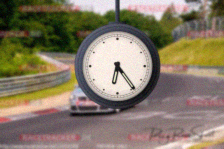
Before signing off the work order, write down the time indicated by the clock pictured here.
6:24
